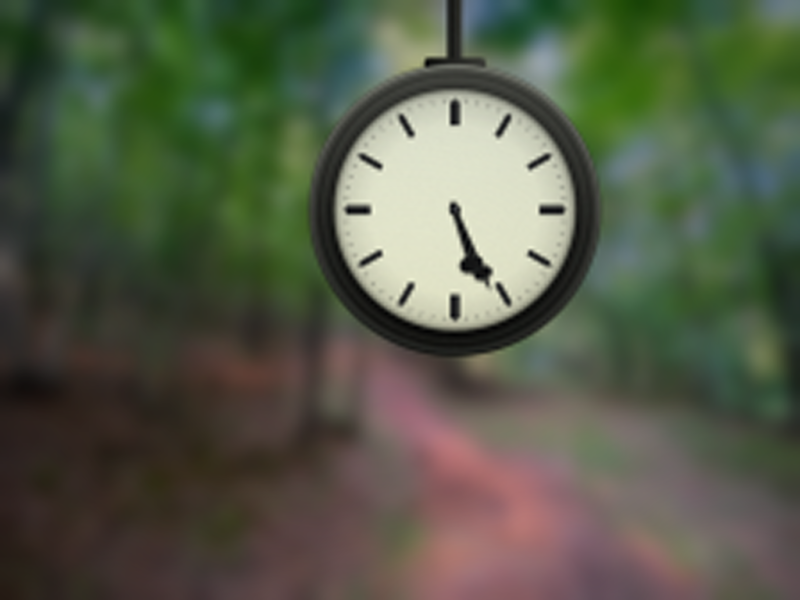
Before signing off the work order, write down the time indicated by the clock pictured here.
5:26
